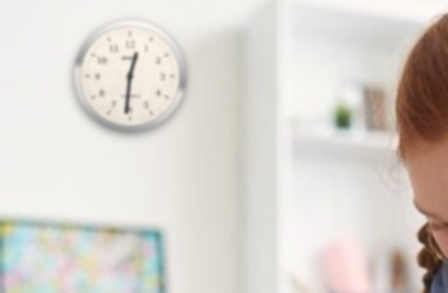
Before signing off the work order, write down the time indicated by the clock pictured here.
12:31
